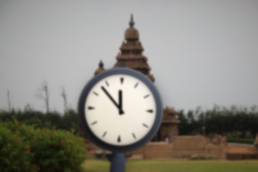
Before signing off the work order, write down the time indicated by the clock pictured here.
11:53
